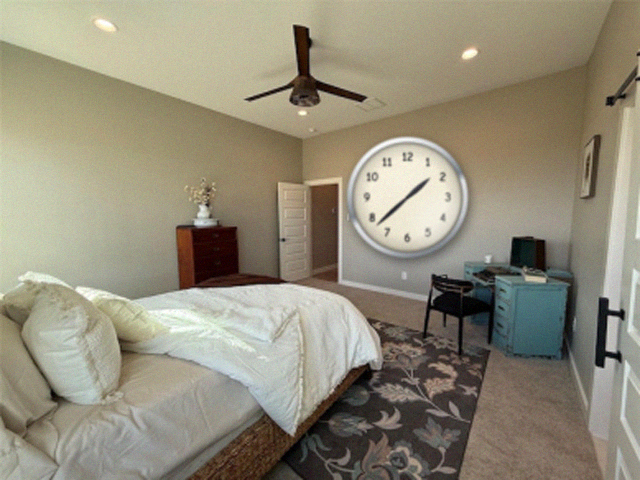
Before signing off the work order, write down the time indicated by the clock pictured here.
1:38
